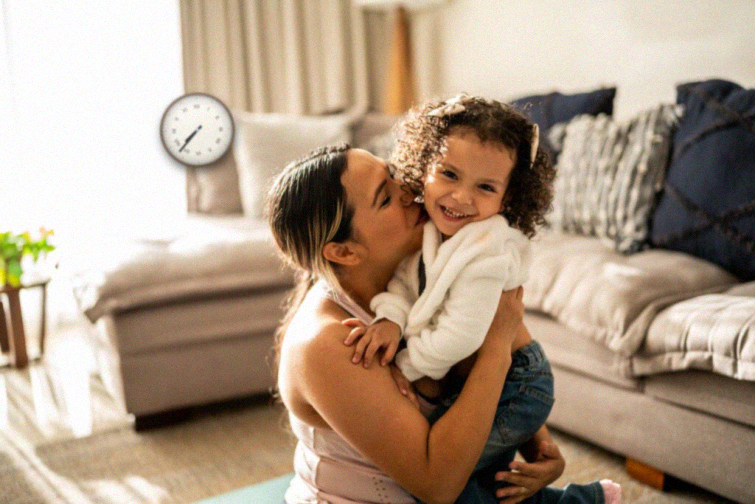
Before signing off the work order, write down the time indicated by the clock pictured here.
7:37
